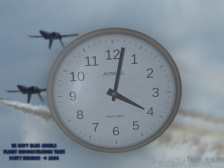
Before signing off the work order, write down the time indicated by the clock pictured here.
4:02
